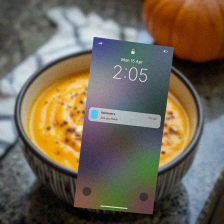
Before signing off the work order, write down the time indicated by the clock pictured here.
2:05
